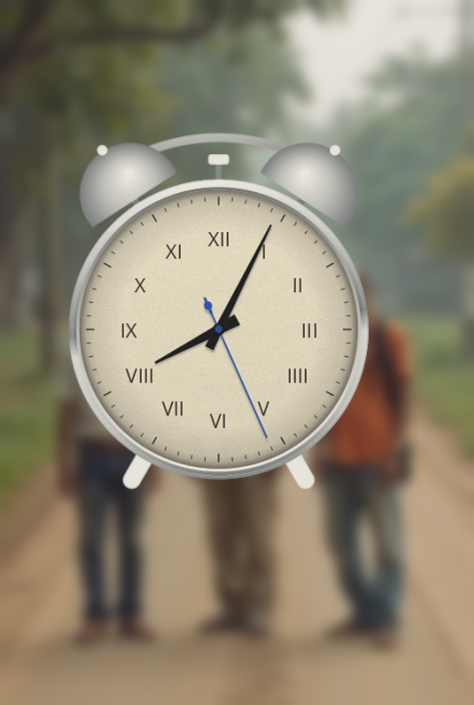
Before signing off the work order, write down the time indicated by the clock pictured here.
8:04:26
